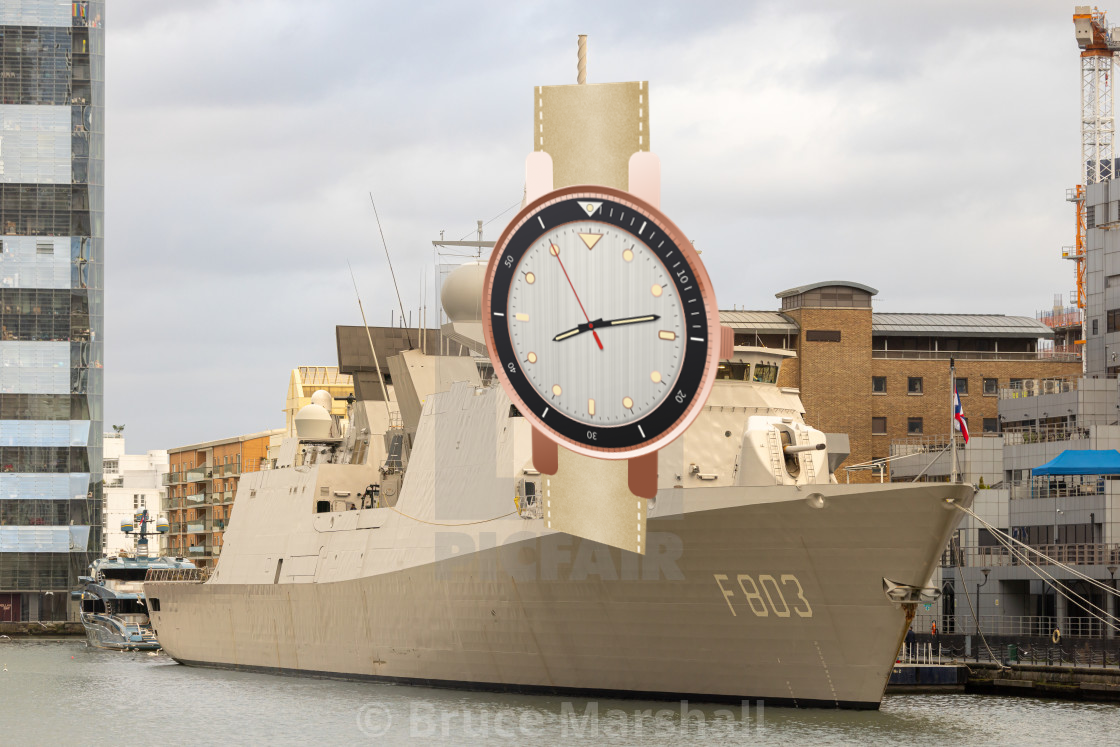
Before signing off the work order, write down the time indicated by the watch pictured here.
8:12:55
